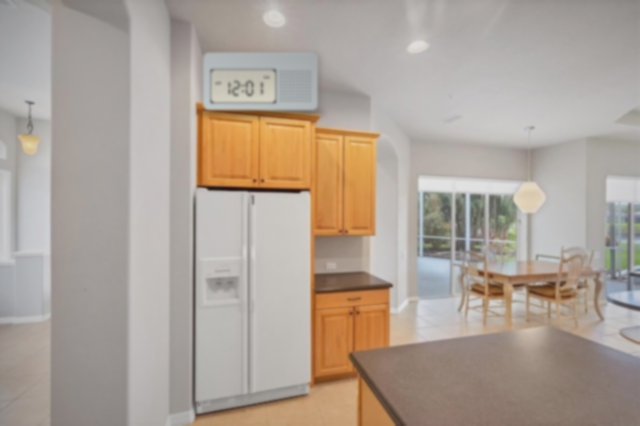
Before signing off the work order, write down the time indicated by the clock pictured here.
12:01
